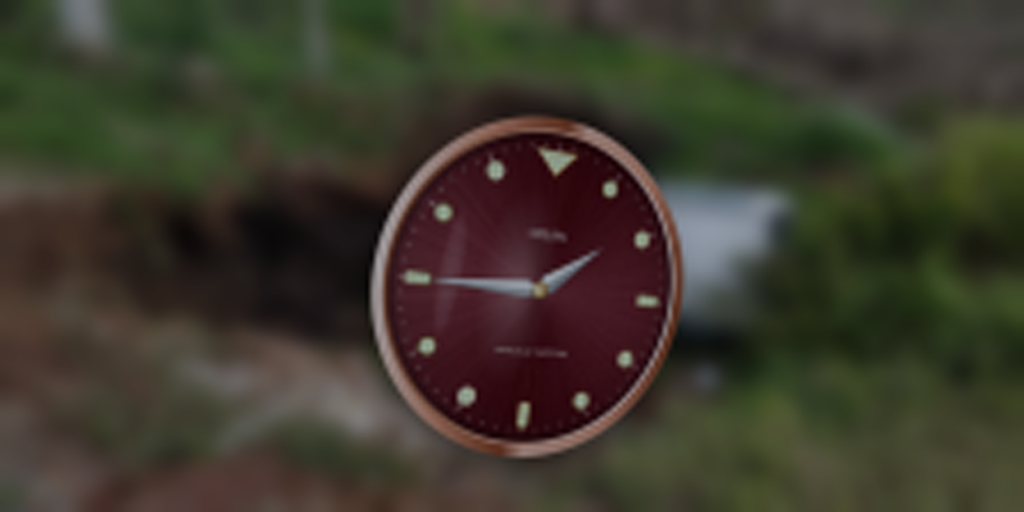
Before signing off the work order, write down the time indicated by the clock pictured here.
1:45
